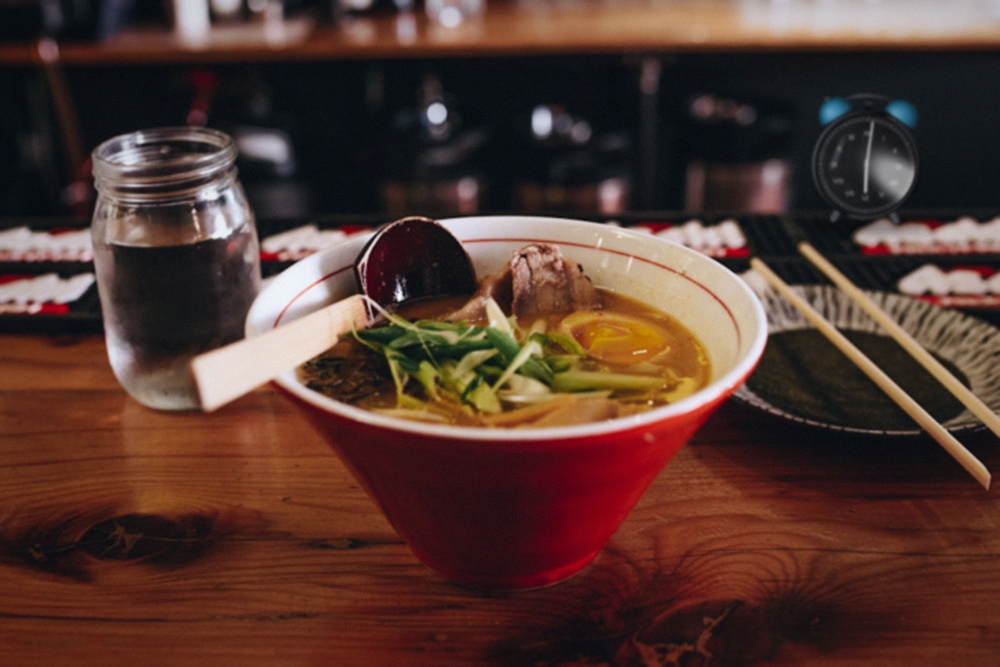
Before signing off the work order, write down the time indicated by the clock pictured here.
6:01
